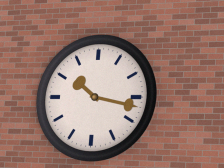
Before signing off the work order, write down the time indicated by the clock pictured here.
10:17
